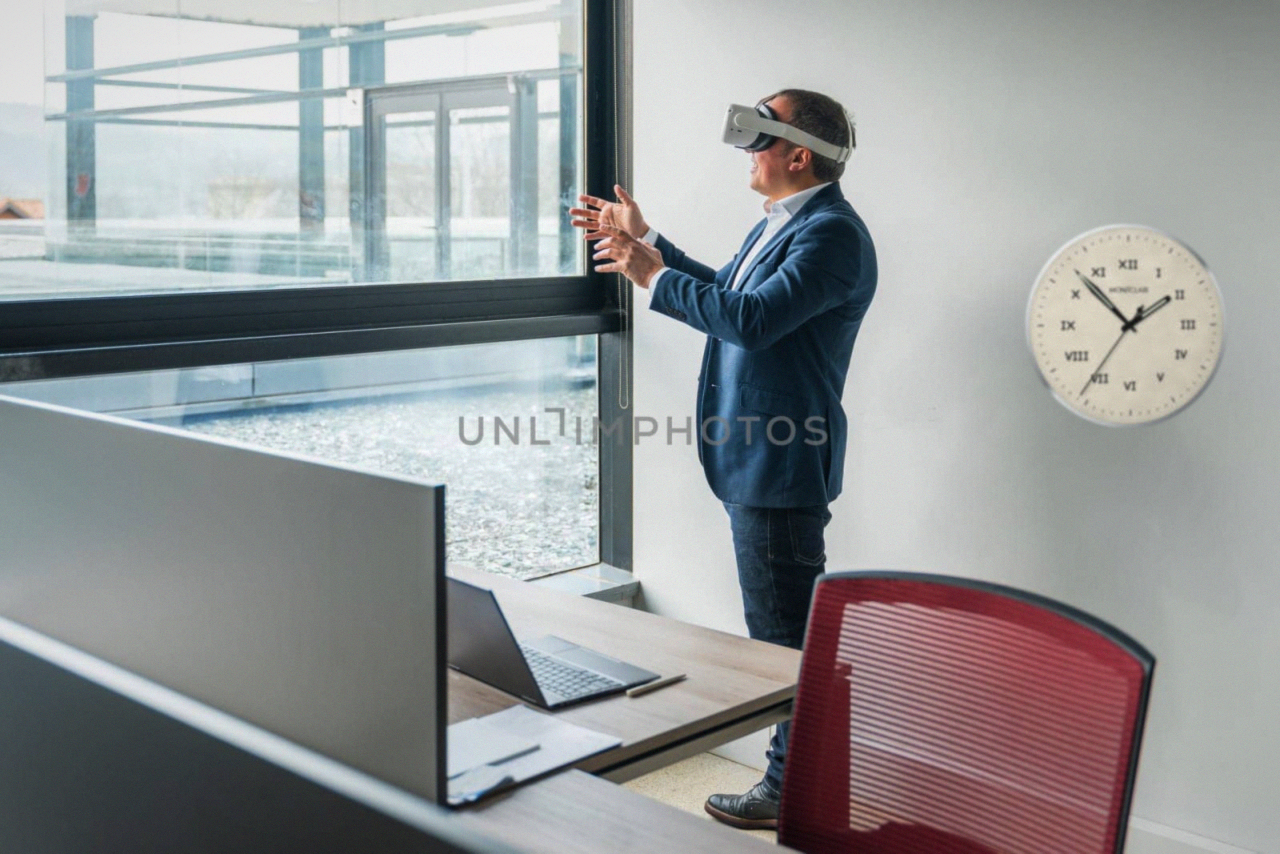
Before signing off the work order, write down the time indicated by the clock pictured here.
1:52:36
